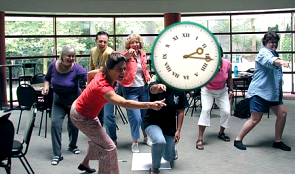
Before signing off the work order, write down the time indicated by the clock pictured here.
2:16
